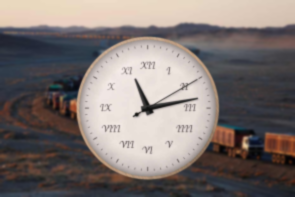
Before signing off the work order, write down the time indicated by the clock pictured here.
11:13:10
